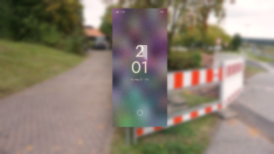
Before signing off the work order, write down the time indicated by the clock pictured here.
2:01
